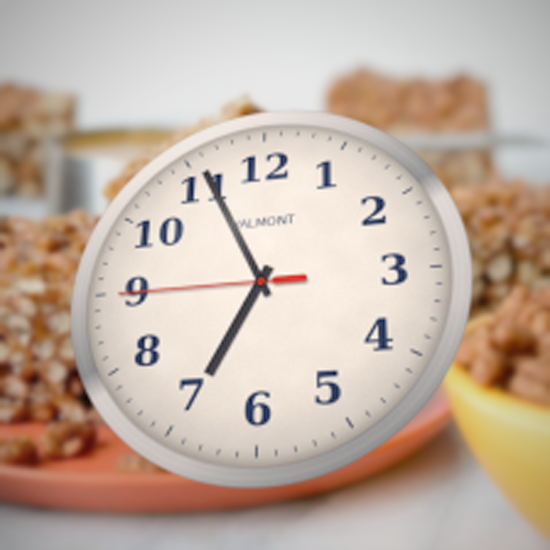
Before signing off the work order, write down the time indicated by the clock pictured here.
6:55:45
